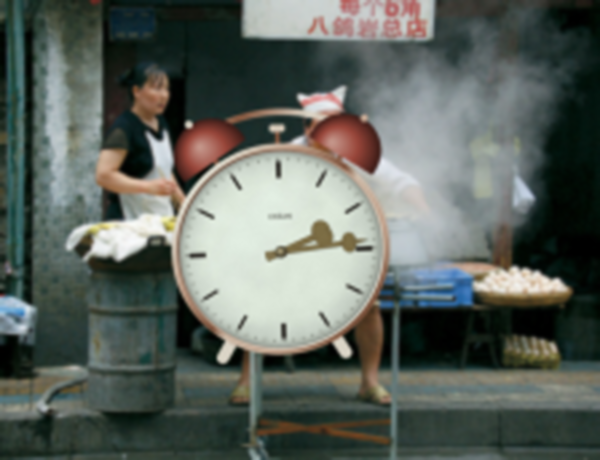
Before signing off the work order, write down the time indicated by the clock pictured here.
2:14
